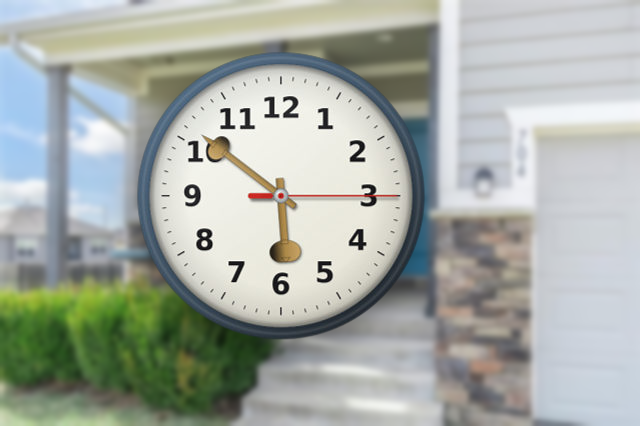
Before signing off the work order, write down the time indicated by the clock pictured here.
5:51:15
